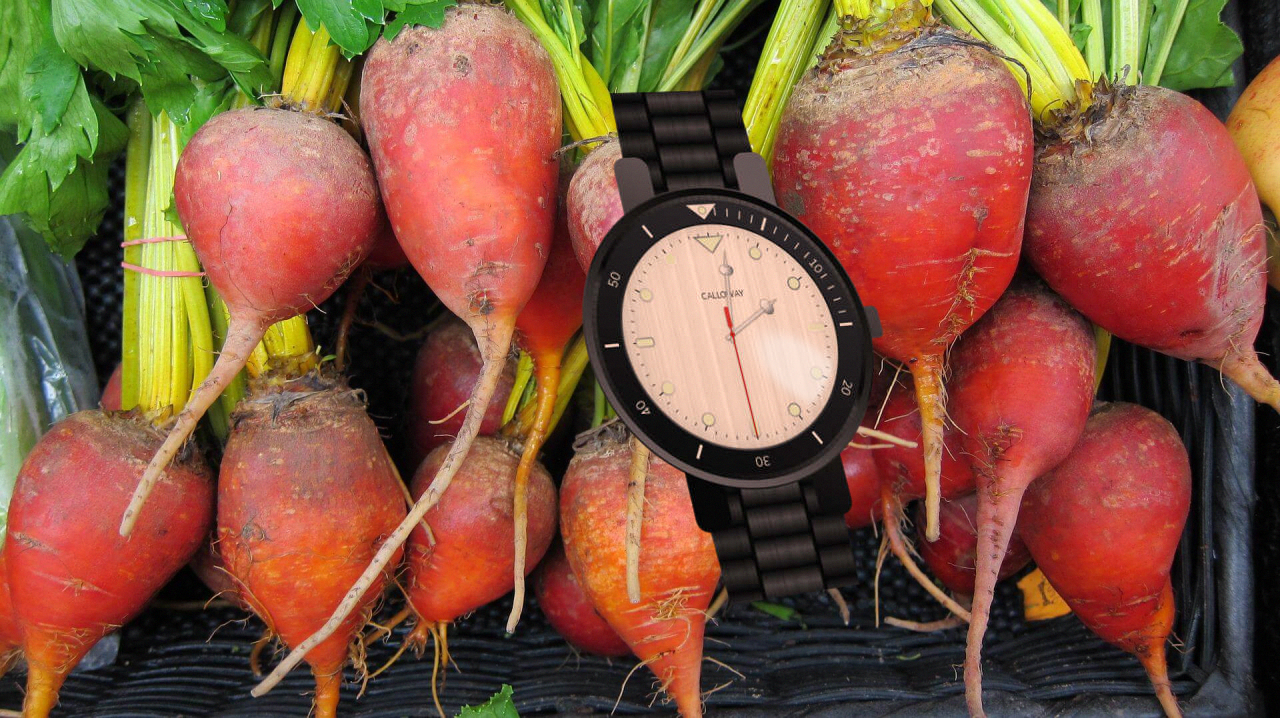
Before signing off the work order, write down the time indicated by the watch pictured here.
2:01:30
